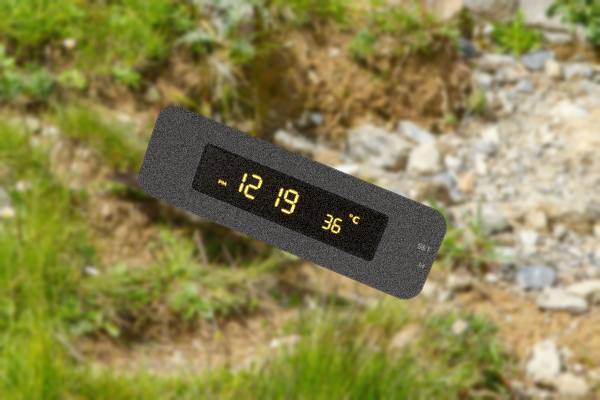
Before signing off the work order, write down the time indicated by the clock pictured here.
12:19
